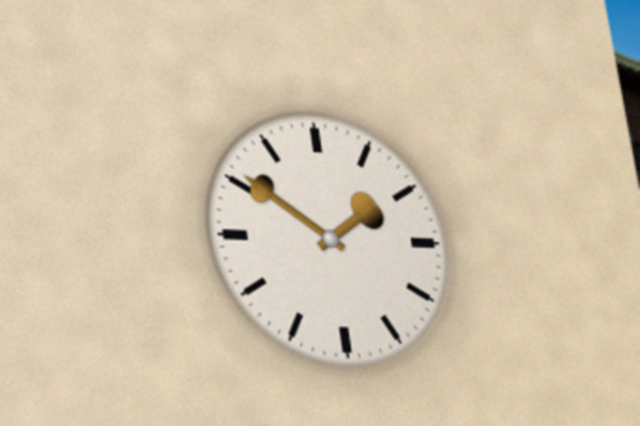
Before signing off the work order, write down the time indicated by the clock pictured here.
1:51
